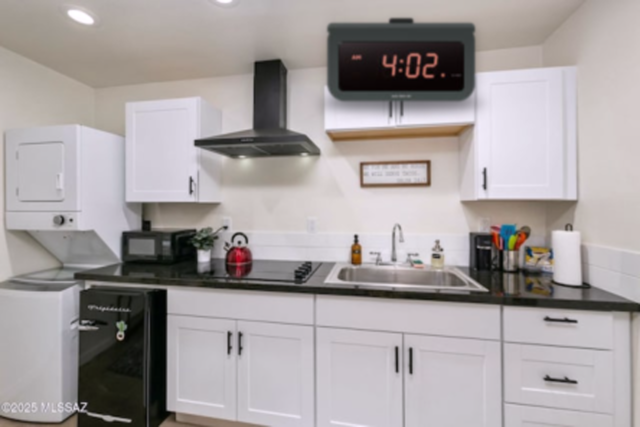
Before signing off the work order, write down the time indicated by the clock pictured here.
4:02
